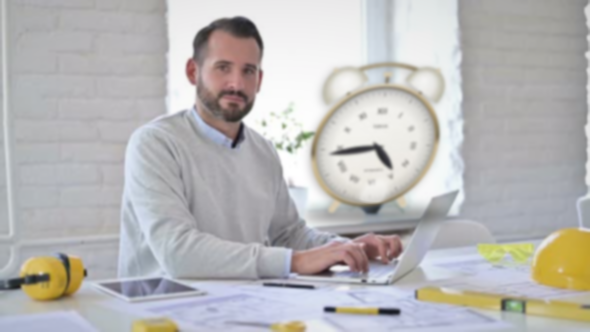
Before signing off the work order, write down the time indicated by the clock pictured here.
4:44
